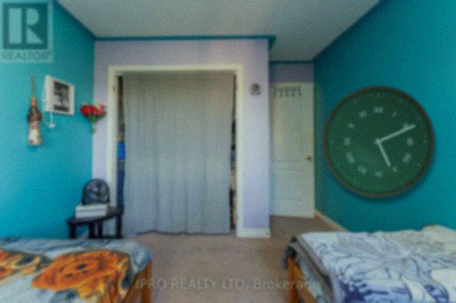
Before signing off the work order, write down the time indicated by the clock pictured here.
5:11
